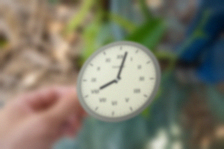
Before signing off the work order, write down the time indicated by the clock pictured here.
8:02
